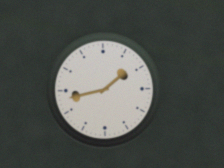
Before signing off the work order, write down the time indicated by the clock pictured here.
1:43
